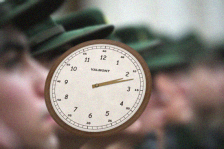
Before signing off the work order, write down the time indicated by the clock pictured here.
2:12
